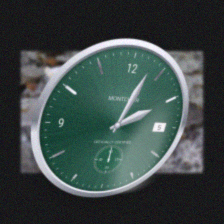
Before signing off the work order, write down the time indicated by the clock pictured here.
2:03
